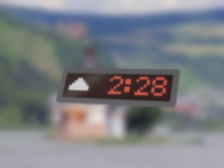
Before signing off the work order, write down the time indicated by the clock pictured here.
2:28
